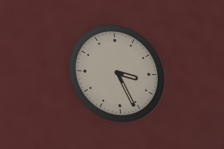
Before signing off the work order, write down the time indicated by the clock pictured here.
3:26
